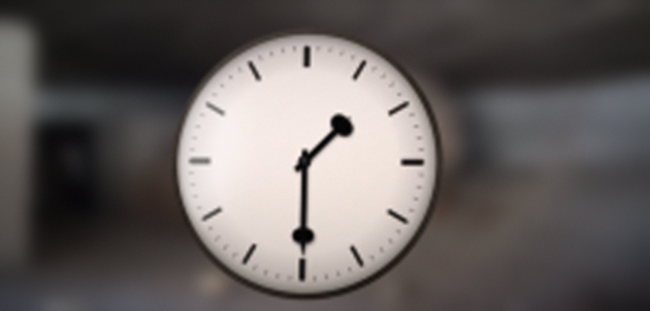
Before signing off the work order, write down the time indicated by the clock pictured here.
1:30
